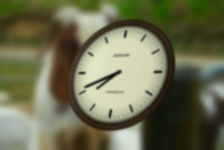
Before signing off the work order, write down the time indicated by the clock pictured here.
7:41
